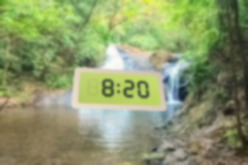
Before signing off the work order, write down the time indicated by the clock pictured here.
8:20
